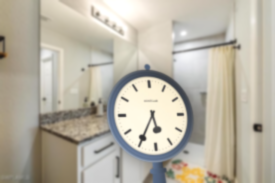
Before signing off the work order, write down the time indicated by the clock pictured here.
5:35
